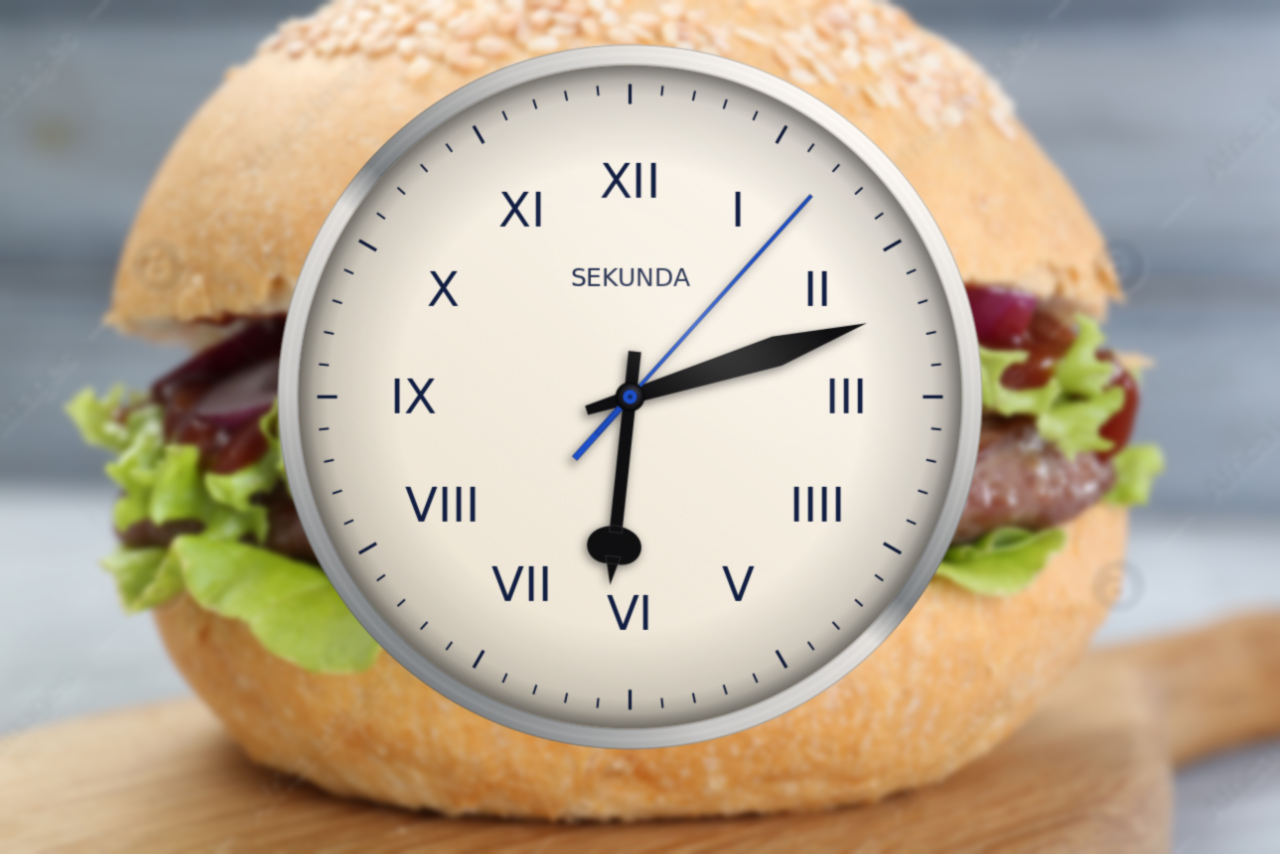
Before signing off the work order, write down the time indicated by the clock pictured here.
6:12:07
